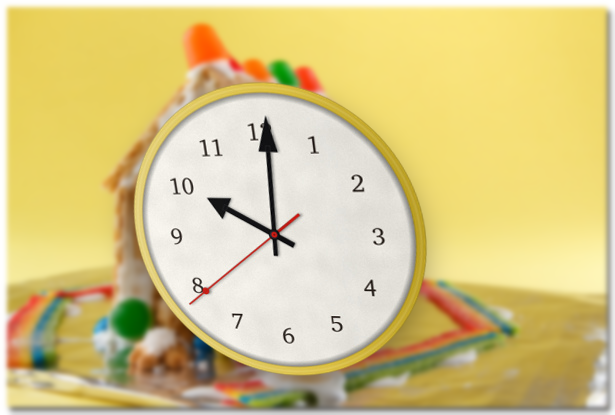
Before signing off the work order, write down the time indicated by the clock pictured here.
10:00:39
